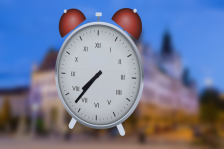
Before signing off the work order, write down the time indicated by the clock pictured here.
7:37
